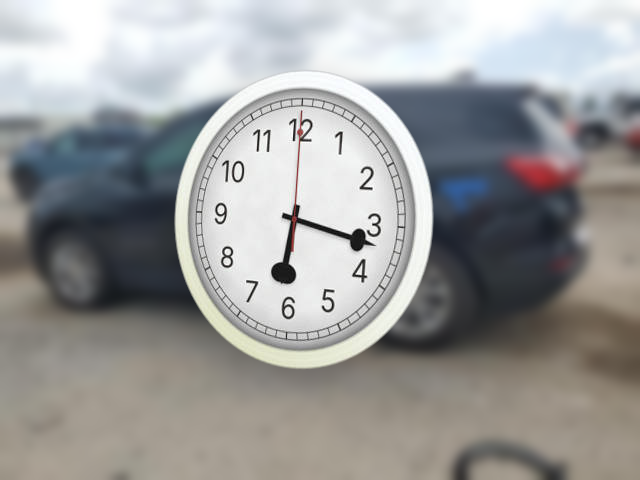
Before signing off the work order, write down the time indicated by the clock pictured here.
6:17:00
